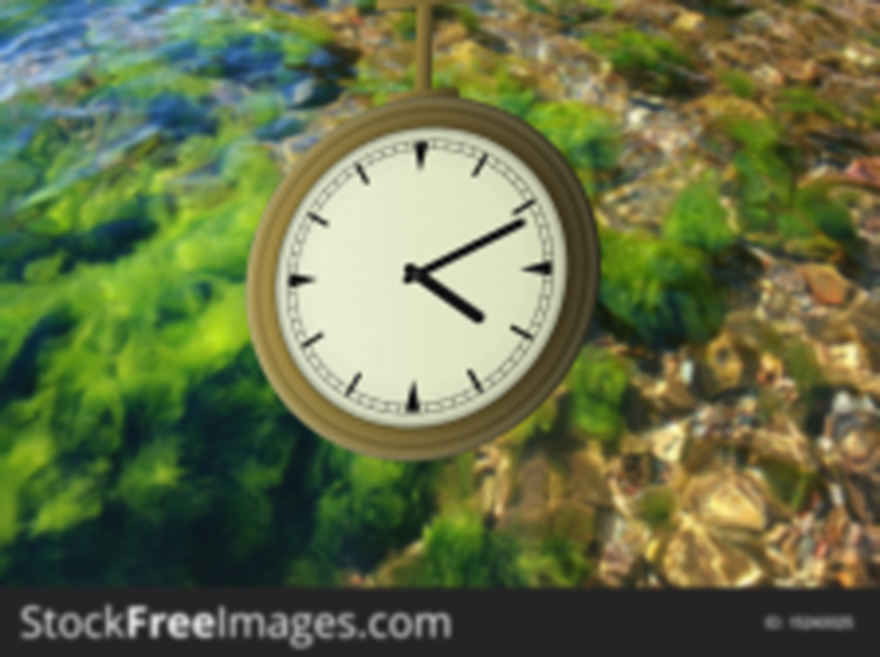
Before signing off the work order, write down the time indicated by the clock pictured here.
4:11
